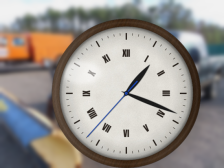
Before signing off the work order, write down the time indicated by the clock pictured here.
1:18:37
